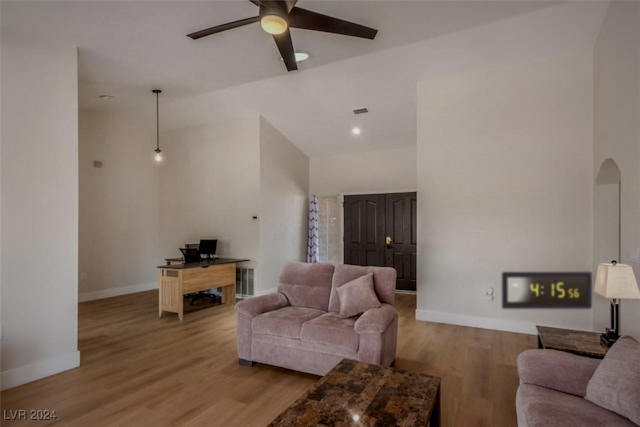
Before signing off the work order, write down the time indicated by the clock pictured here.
4:15
